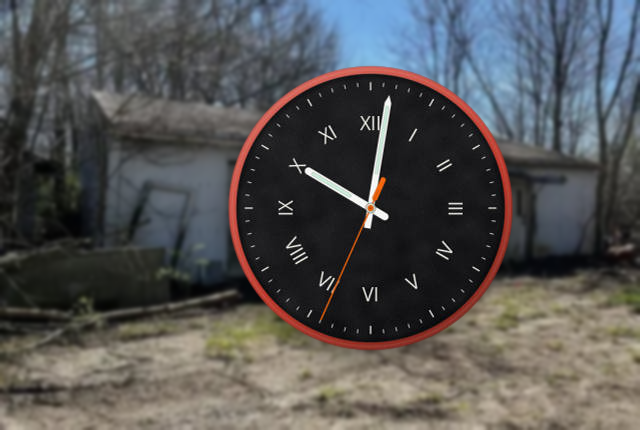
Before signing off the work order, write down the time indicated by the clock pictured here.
10:01:34
